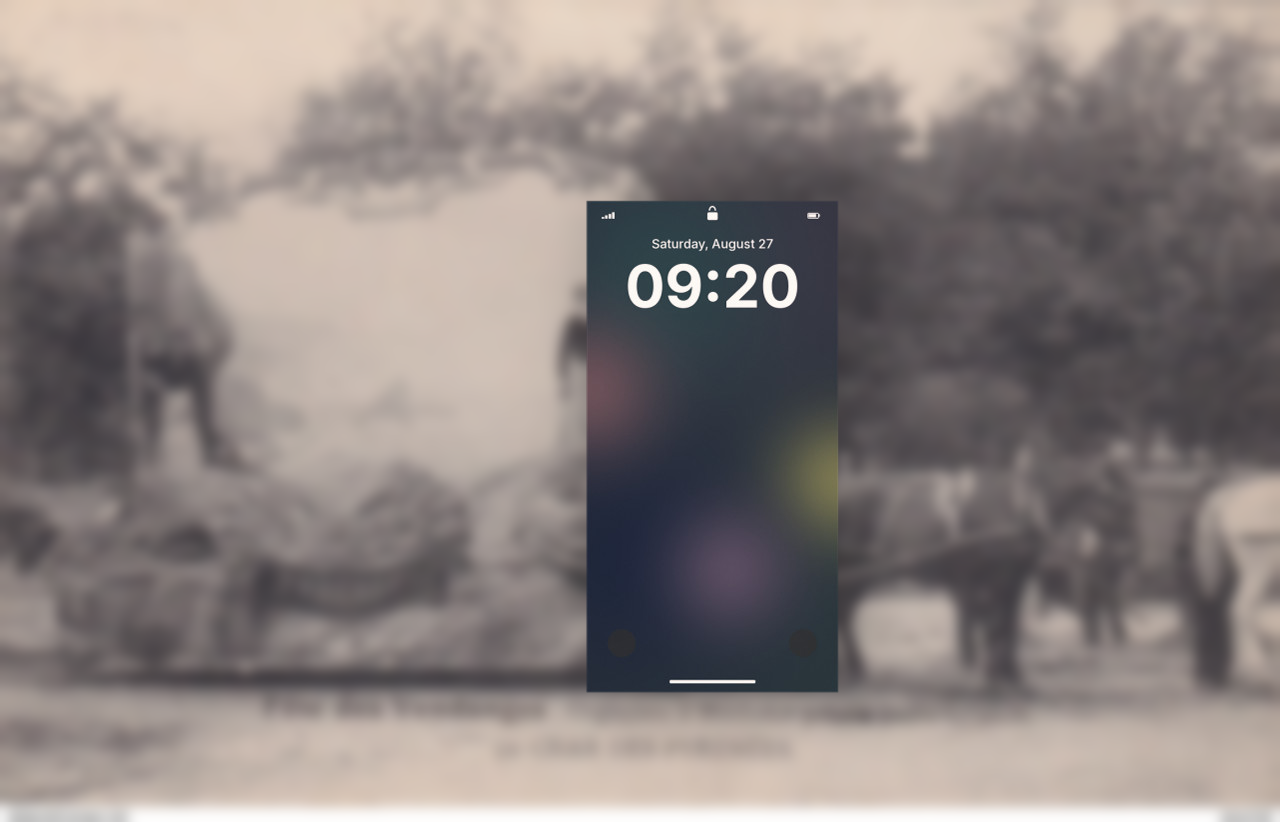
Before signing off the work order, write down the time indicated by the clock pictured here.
9:20
